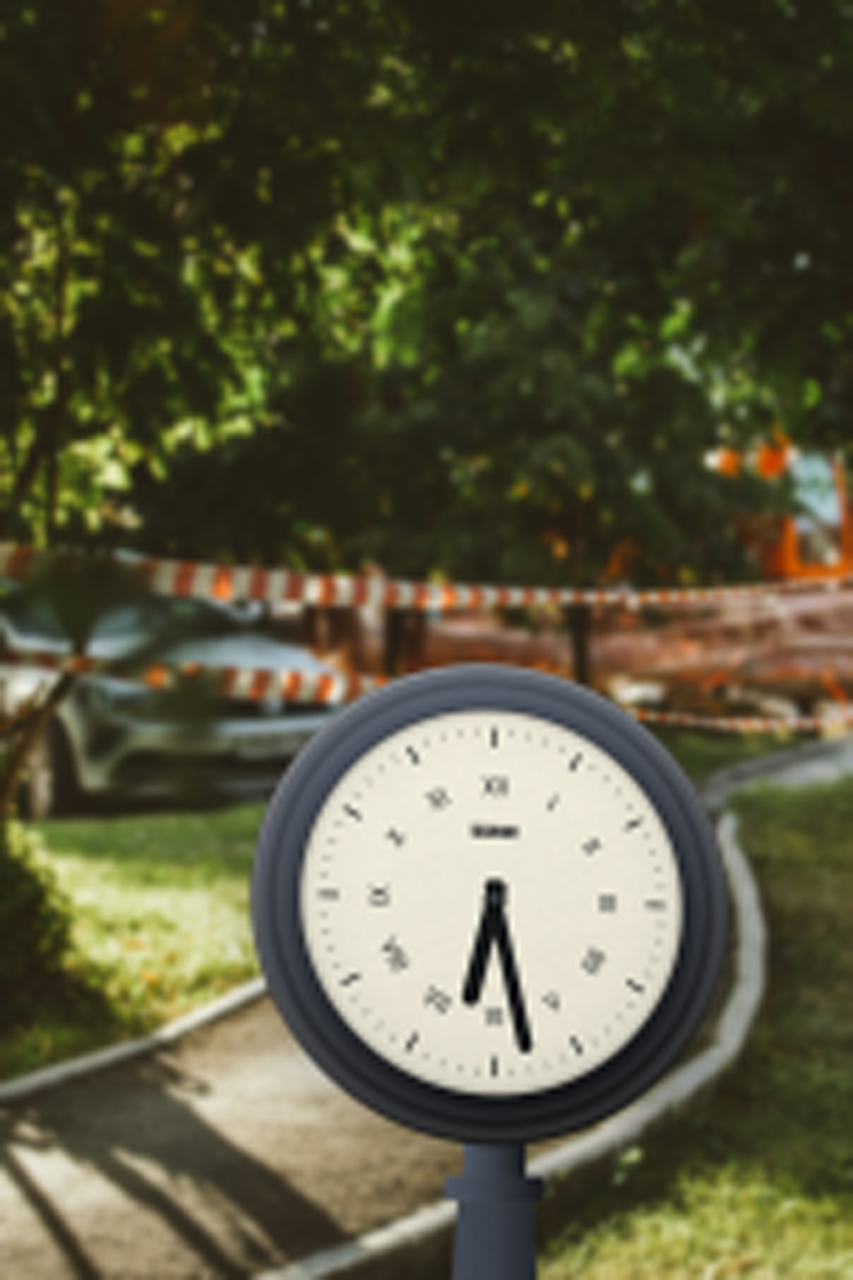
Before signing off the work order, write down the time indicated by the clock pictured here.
6:28
